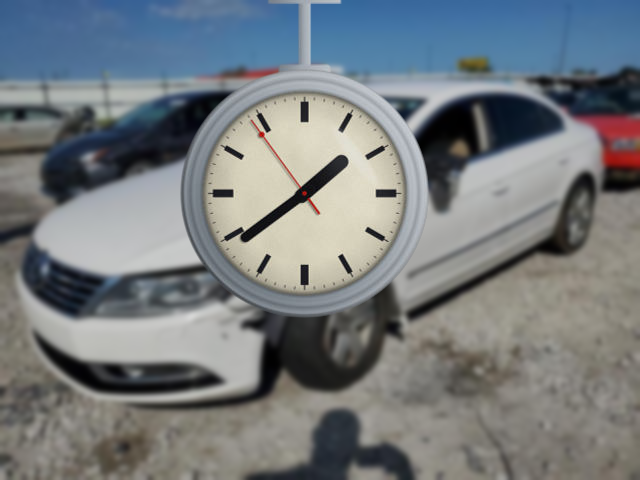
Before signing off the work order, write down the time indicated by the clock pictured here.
1:38:54
